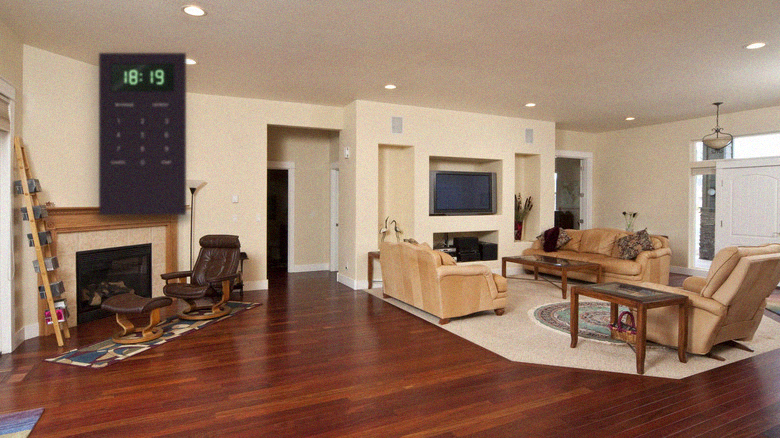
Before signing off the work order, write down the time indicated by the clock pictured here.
18:19
